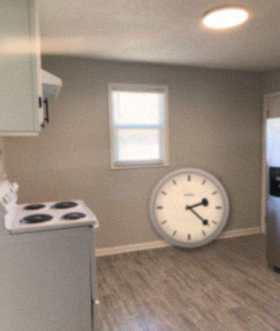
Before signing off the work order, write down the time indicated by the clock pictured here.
2:22
